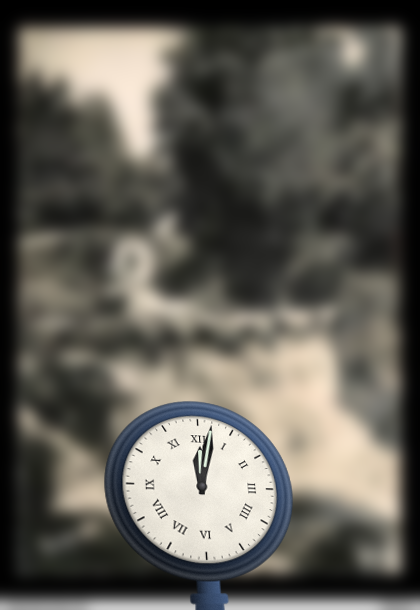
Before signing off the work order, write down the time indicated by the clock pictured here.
12:02
